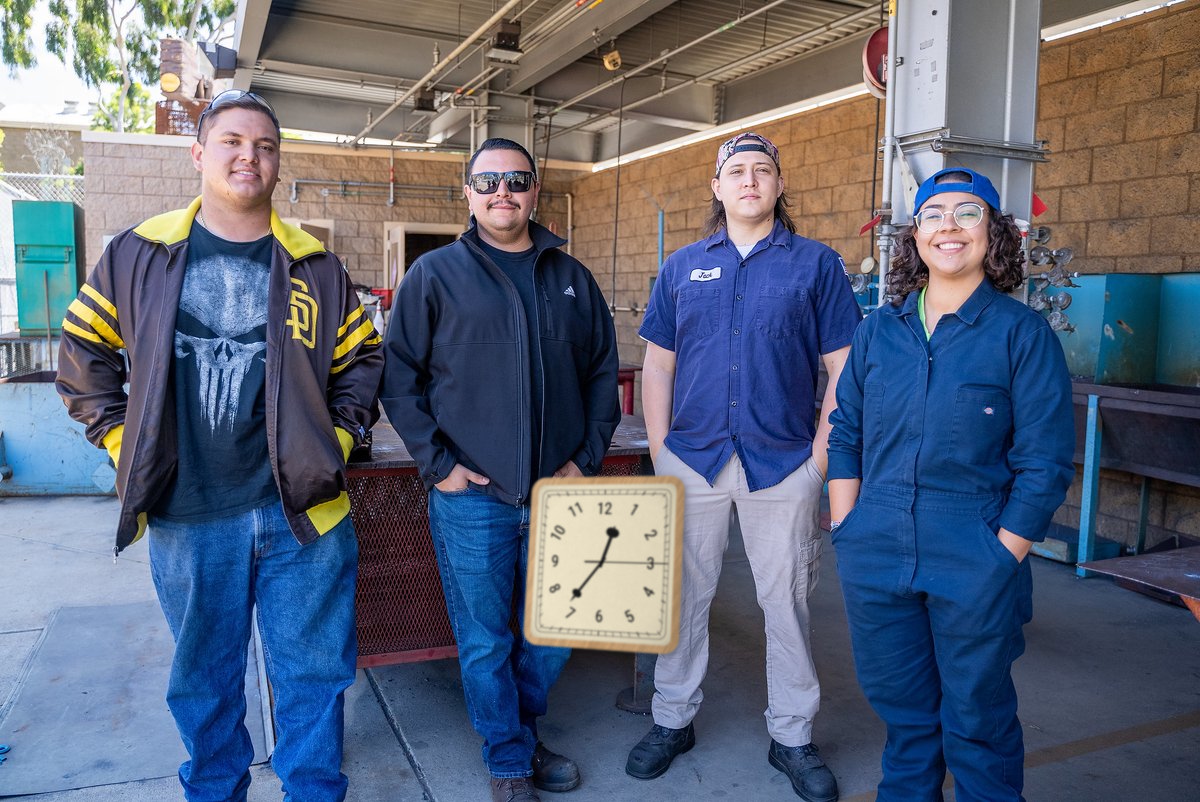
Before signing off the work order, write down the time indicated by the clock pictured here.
12:36:15
